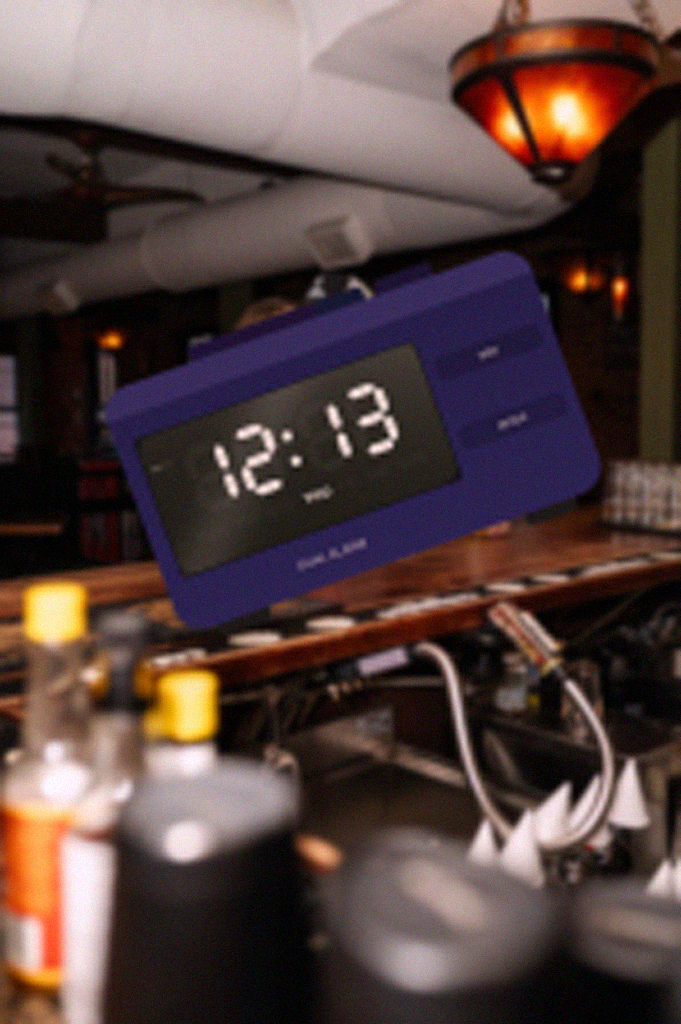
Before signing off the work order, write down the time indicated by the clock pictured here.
12:13
